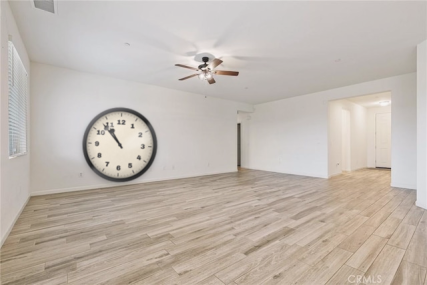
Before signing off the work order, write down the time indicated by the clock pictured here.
10:53
